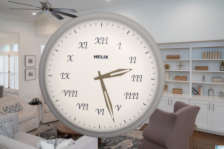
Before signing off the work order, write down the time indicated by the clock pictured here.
2:27
